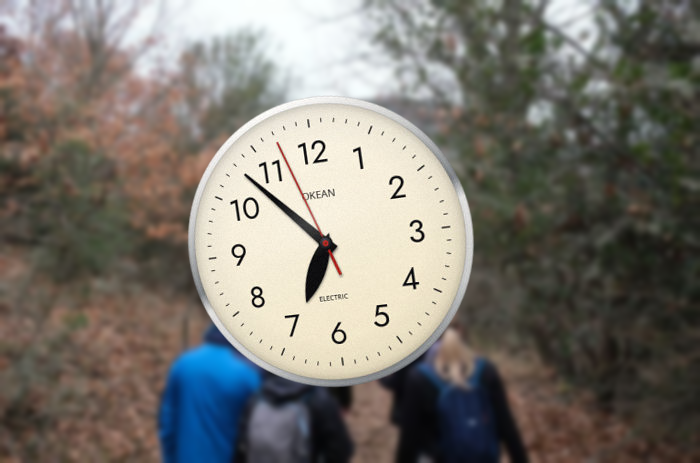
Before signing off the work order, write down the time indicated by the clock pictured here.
6:52:57
